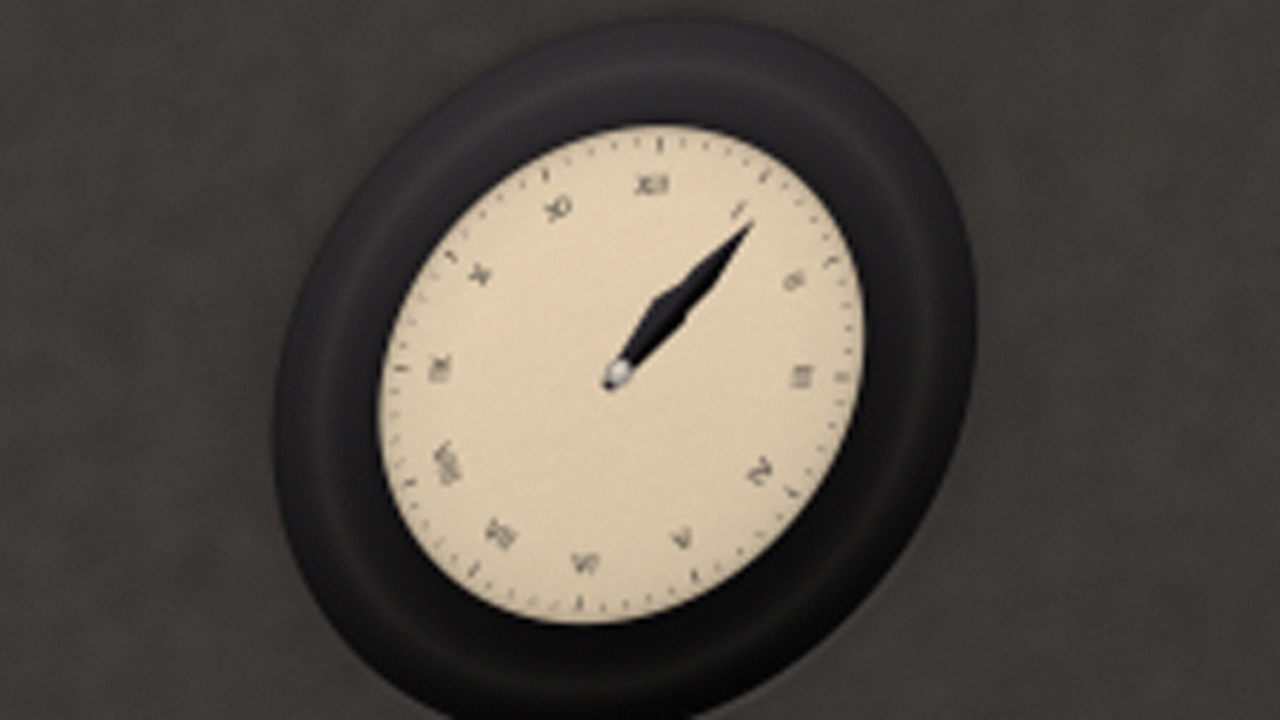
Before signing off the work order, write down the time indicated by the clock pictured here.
1:06
